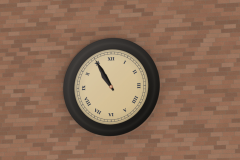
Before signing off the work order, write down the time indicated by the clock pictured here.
10:55
